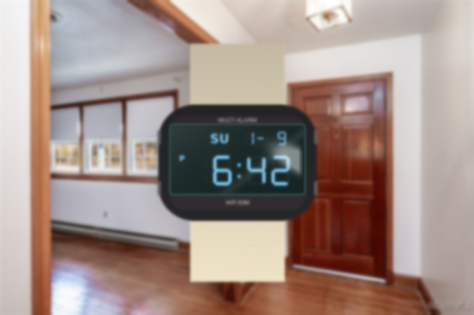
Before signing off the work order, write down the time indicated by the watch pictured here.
6:42
